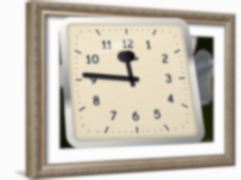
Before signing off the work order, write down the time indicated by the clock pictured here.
11:46
